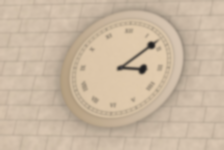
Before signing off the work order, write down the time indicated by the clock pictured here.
3:08
